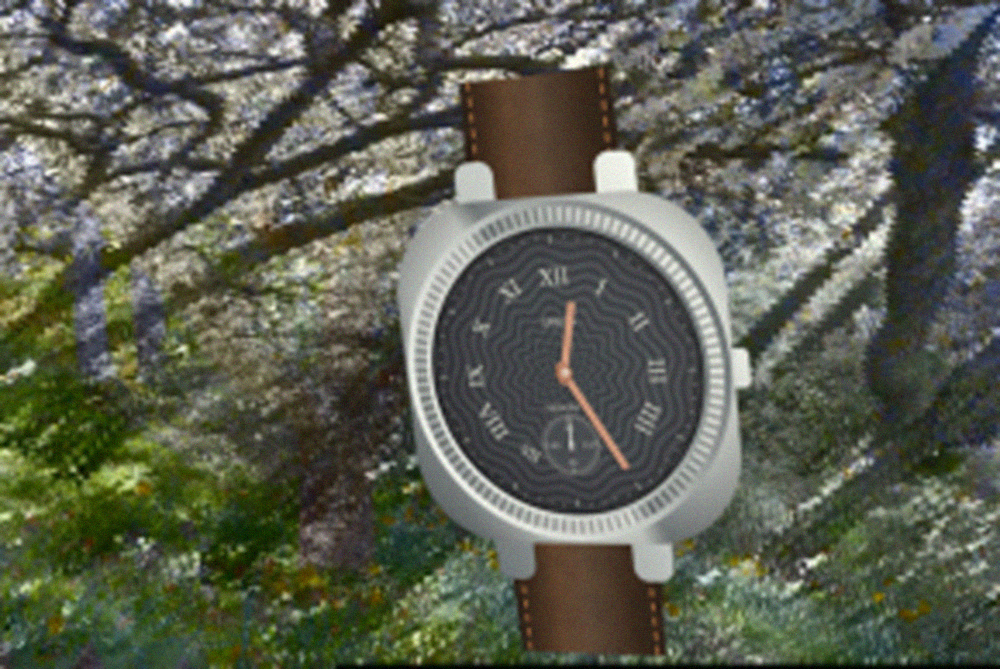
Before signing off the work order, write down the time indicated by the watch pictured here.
12:25
